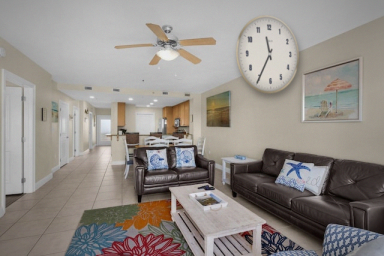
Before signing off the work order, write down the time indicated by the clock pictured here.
11:35
